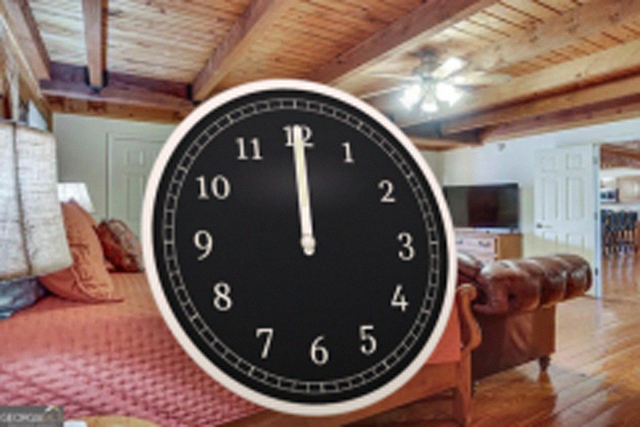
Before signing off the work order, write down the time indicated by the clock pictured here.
12:00
